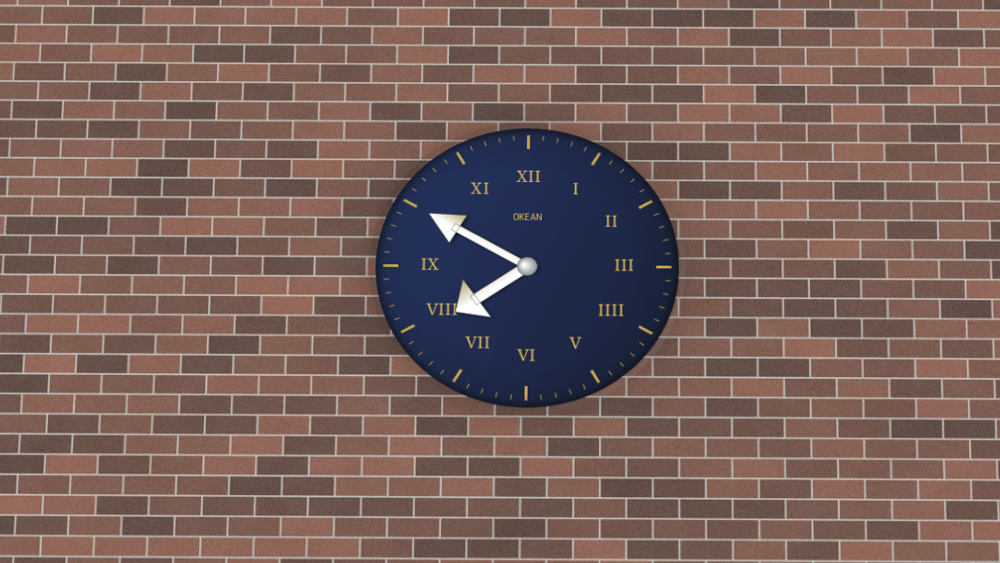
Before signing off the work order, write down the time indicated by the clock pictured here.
7:50
